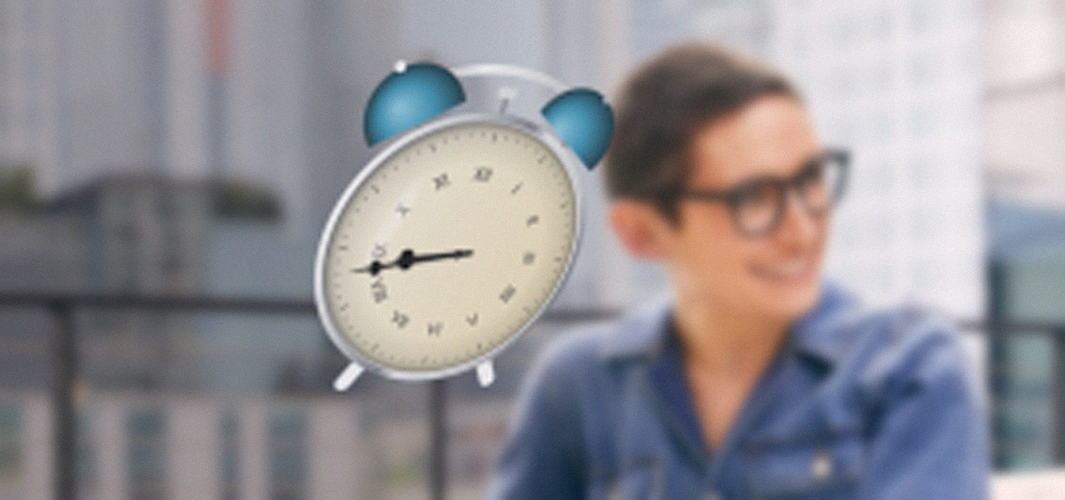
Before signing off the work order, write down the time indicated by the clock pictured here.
8:43
